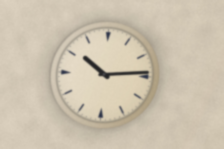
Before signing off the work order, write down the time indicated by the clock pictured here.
10:14
